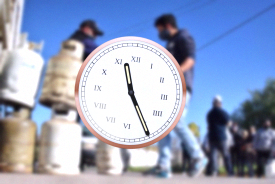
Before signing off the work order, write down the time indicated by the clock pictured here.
11:25
